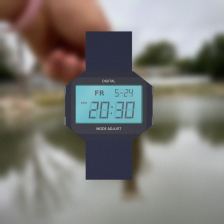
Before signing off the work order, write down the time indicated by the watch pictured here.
20:30
